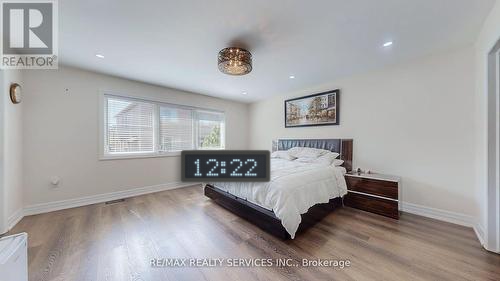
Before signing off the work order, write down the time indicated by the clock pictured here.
12:22
